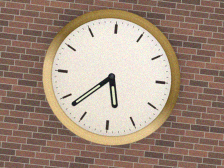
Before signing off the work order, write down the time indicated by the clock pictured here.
5:38
